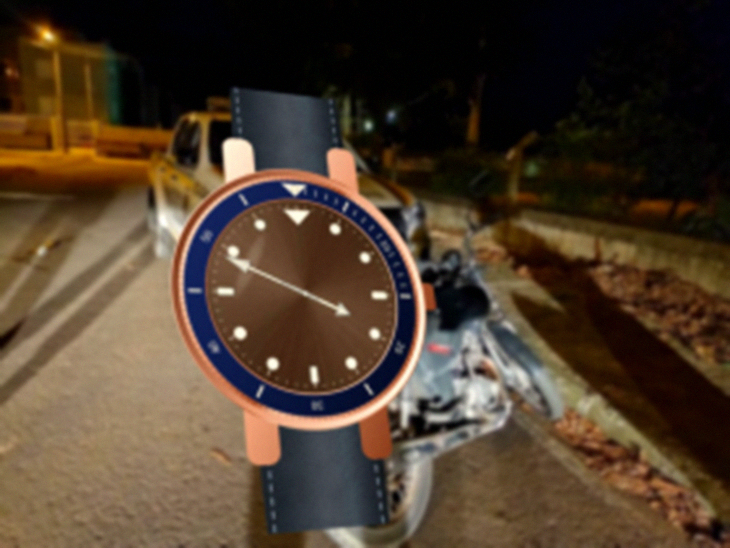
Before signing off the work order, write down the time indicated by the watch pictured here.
3:49
